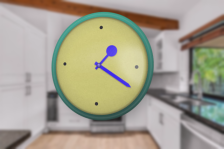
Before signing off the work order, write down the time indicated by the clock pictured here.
1:20
